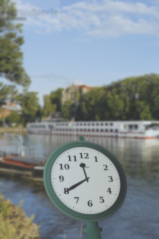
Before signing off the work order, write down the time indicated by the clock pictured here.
11:40
